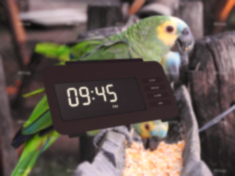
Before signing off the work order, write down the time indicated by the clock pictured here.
9:45
